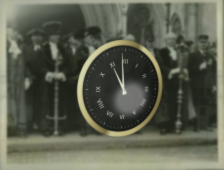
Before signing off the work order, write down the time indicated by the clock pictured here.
10:59
